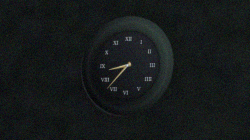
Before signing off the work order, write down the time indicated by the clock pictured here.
8:37
